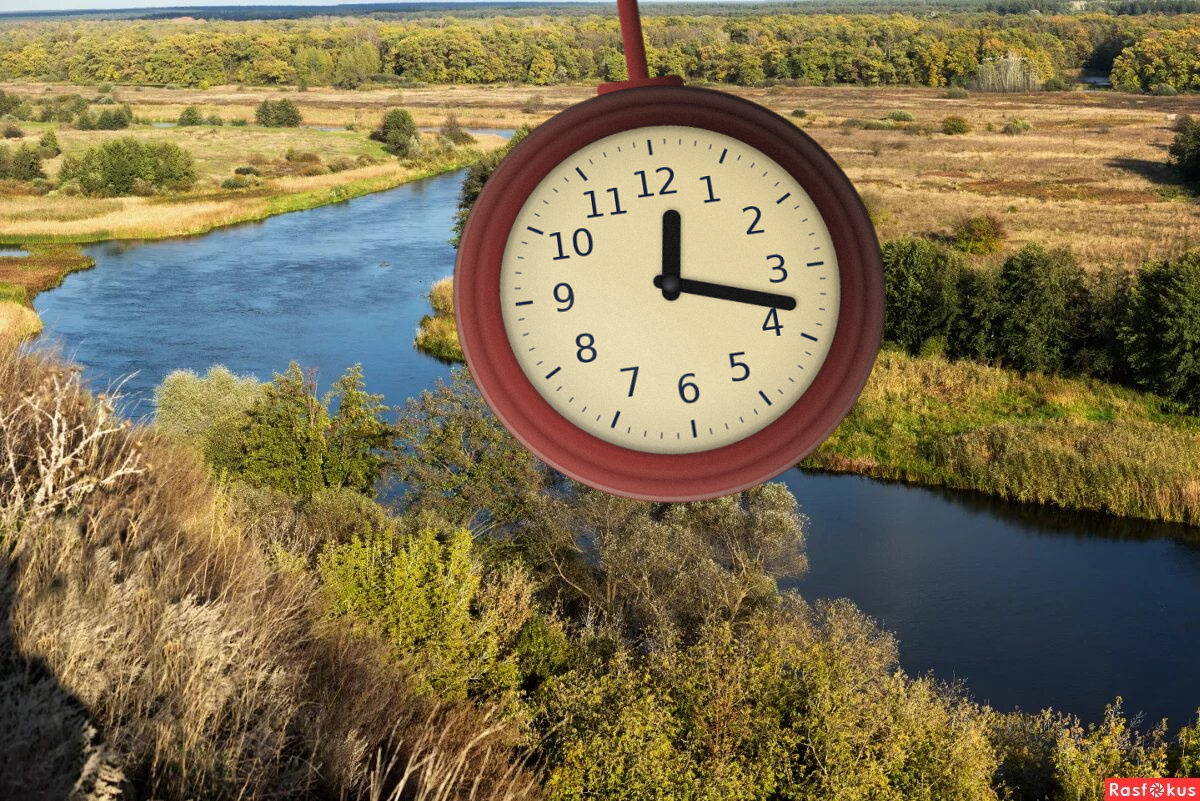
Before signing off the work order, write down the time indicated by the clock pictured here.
12:18
